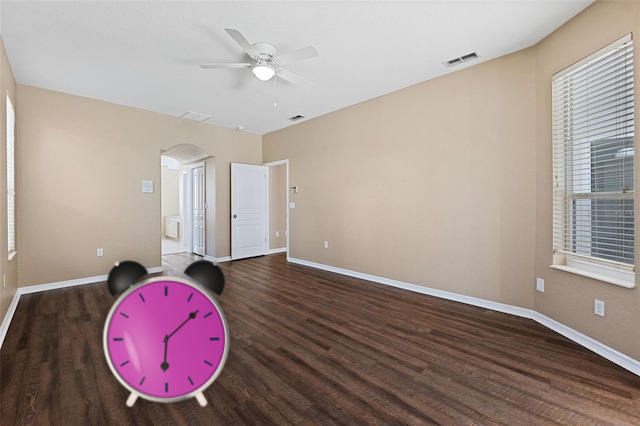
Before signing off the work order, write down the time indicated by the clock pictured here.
6:08
